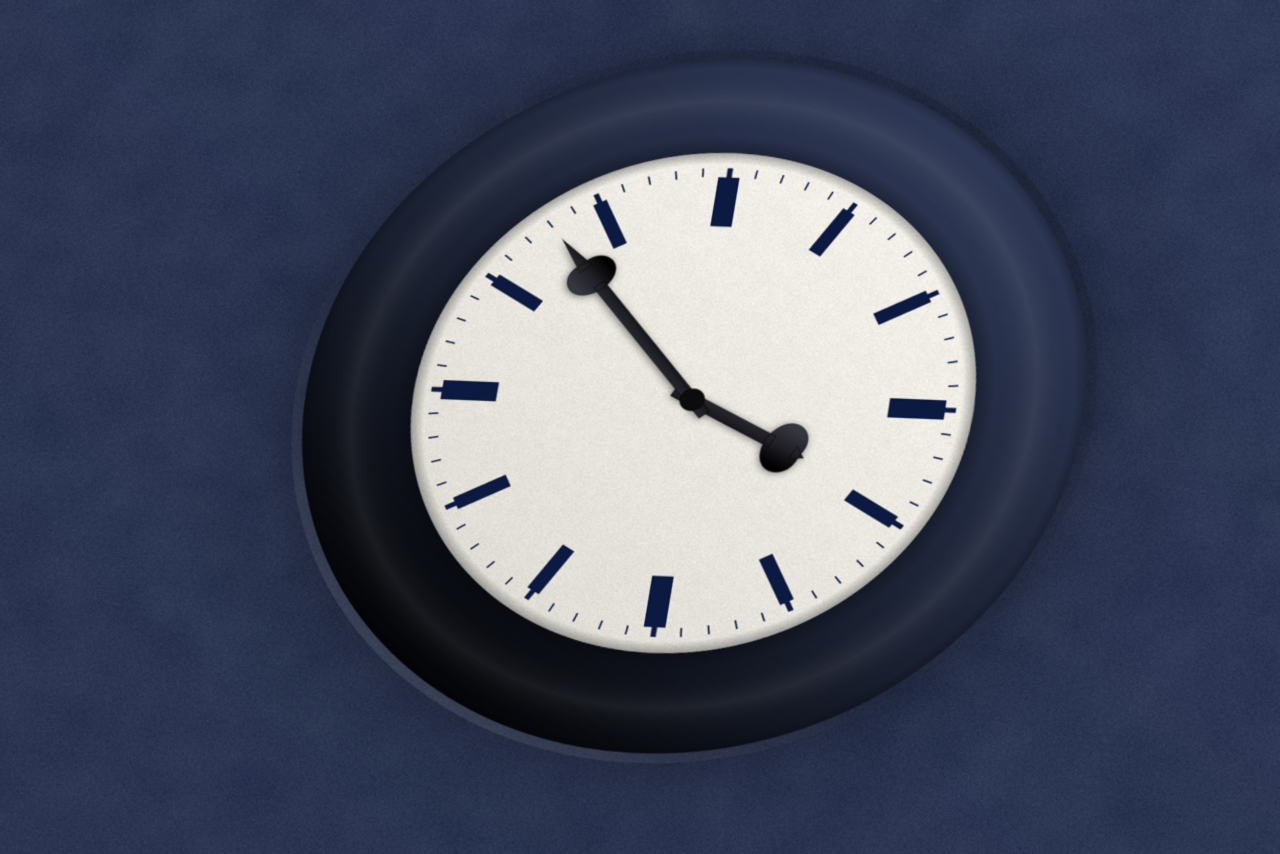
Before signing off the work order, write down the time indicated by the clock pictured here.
3:53
